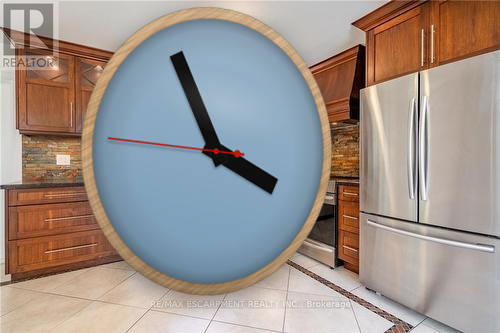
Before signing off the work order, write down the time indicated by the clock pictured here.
3:55:46
